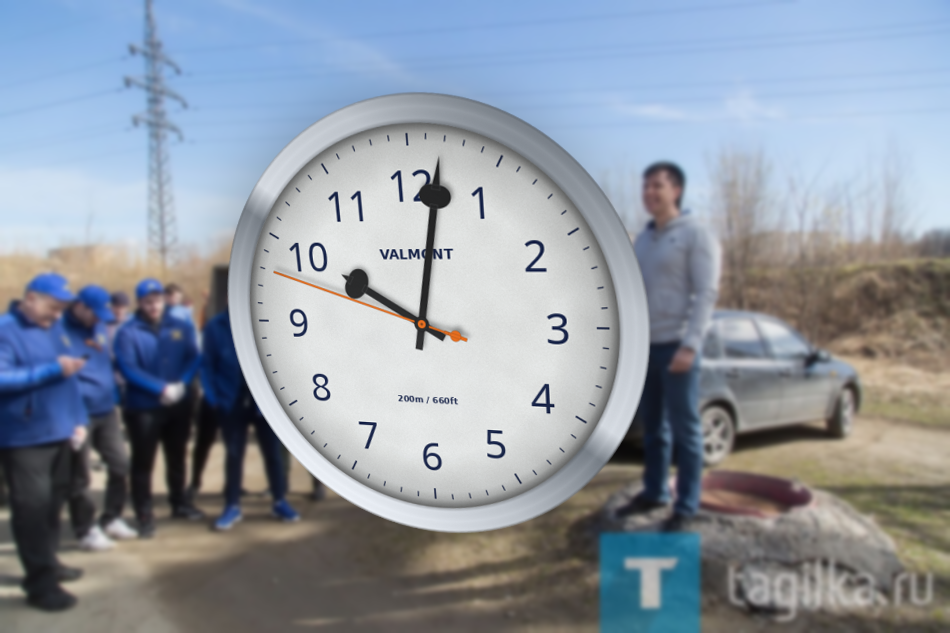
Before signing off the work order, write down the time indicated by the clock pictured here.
10:01:48
